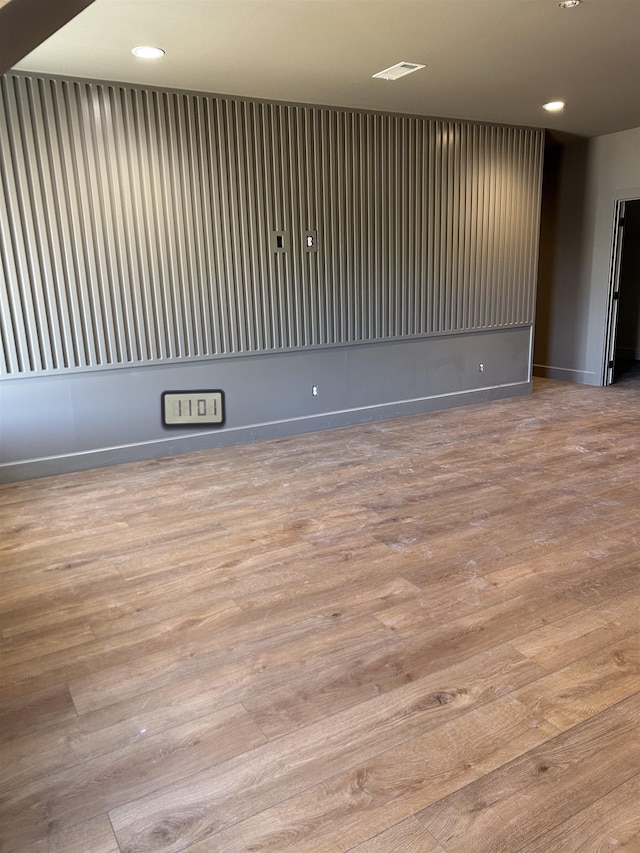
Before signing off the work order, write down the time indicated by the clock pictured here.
11:01
